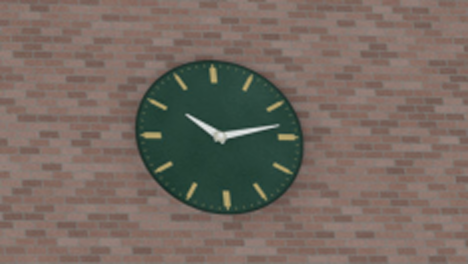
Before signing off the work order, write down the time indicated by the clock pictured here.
10:13
